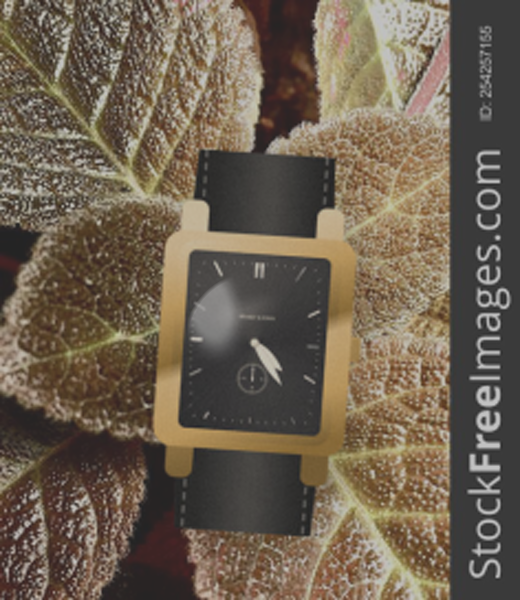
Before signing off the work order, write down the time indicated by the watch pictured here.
4:24
